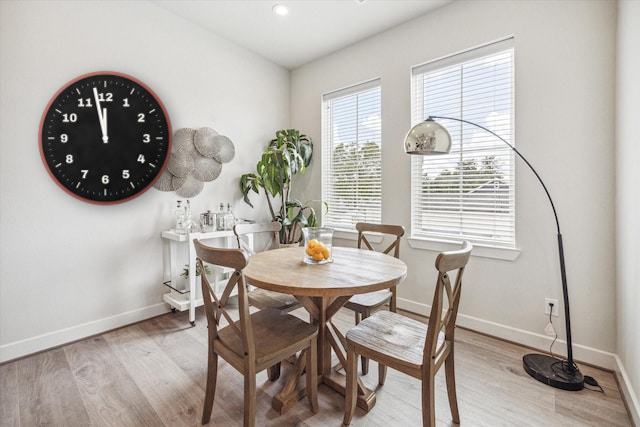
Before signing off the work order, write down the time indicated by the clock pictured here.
11:58
